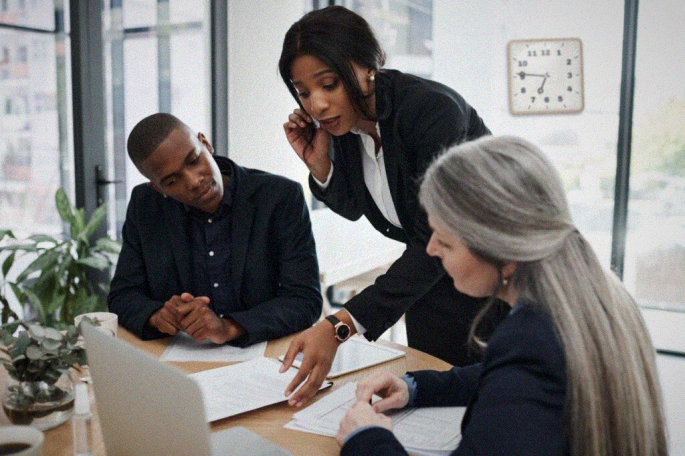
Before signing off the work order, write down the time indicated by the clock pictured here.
6:46
